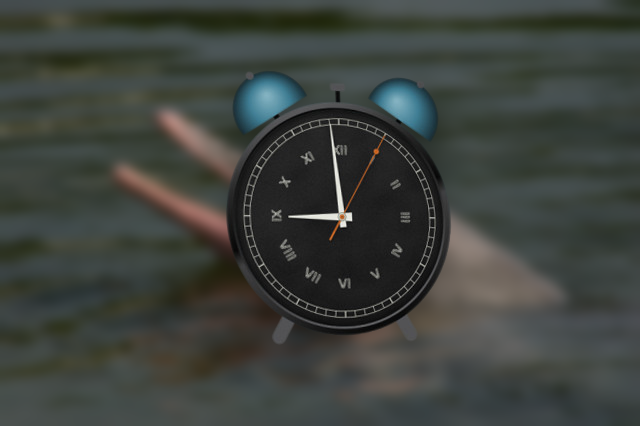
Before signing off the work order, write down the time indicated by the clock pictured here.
8:59:05
